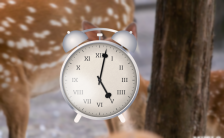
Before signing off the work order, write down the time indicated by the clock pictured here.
5:02
